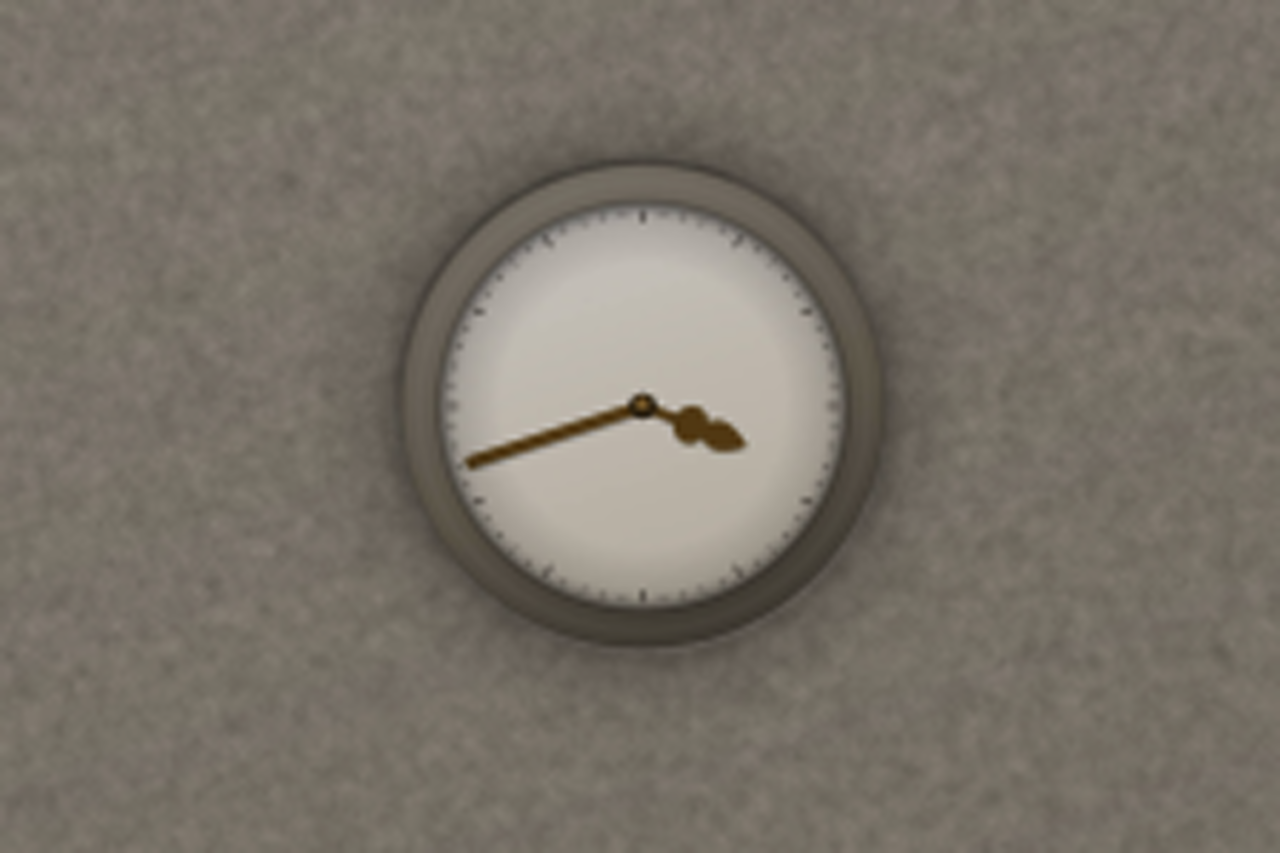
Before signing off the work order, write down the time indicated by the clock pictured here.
3:42
